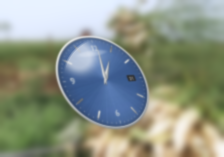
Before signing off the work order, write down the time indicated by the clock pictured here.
1:01
